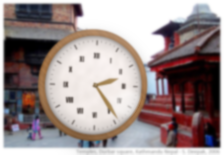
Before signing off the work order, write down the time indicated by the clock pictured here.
2:24
